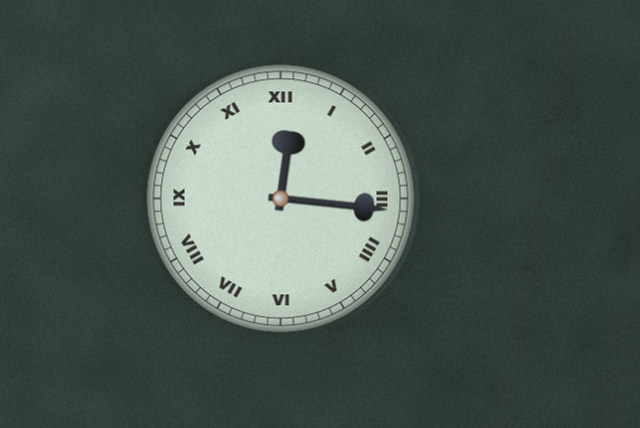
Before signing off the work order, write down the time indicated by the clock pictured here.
12:16
